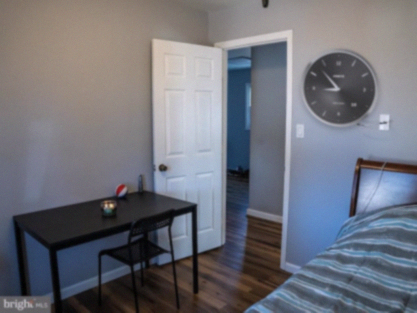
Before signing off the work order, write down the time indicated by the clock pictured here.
8:53
